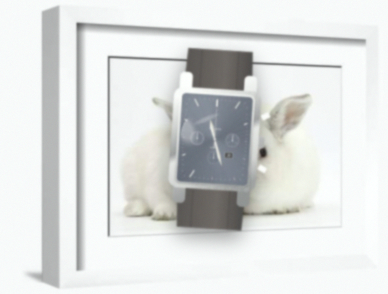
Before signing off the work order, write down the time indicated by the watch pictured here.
11:27
